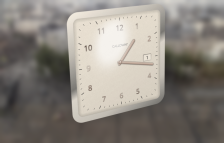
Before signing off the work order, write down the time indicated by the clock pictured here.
1:17
